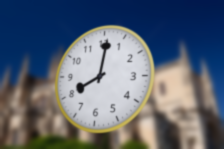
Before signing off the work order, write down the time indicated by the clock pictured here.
8:01
